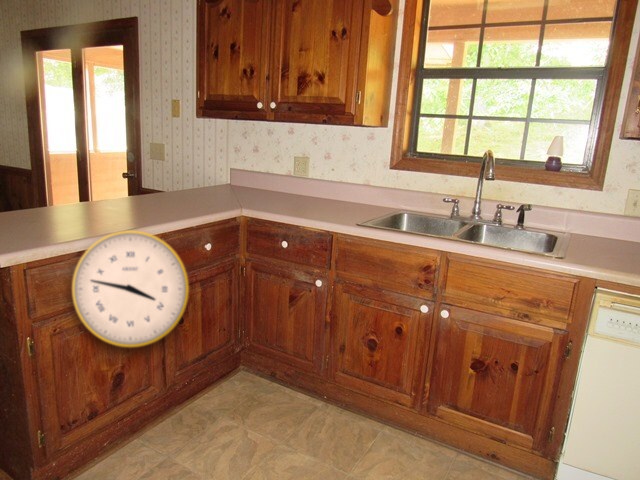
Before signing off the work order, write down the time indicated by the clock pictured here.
3:47
